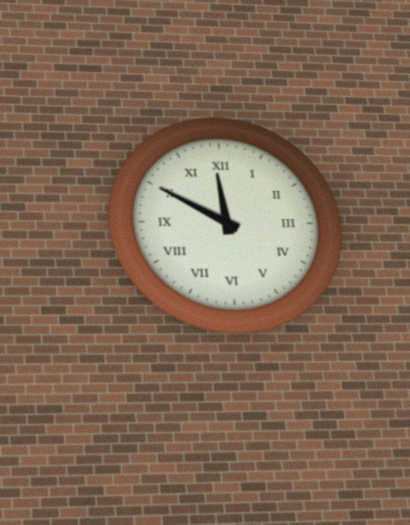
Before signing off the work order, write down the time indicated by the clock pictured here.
11:50
